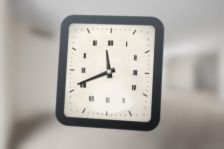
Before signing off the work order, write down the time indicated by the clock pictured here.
11:41
